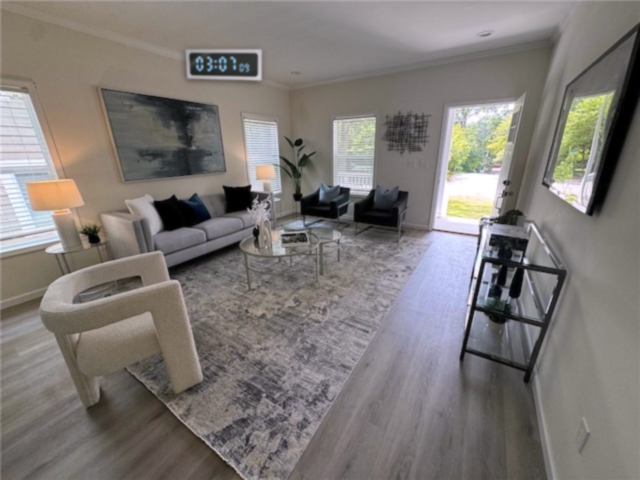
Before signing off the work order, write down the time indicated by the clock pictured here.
3:07
